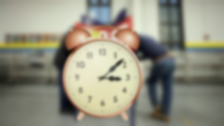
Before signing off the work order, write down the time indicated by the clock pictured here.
3:08
